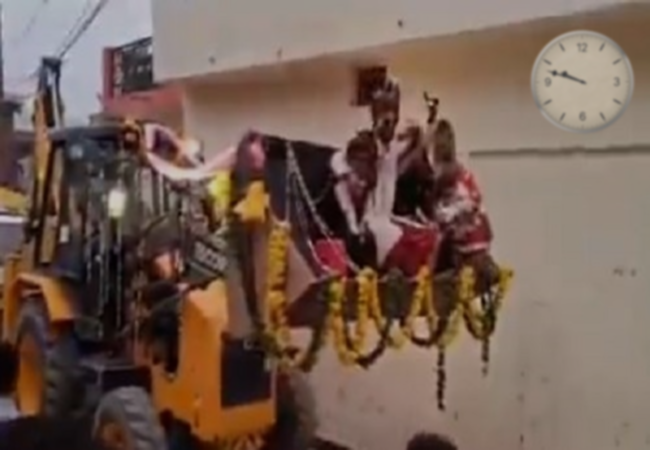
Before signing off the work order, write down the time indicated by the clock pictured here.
9:48
